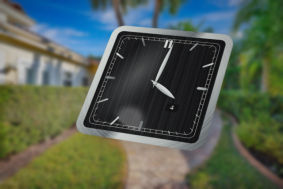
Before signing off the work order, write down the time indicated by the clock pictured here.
4:01
